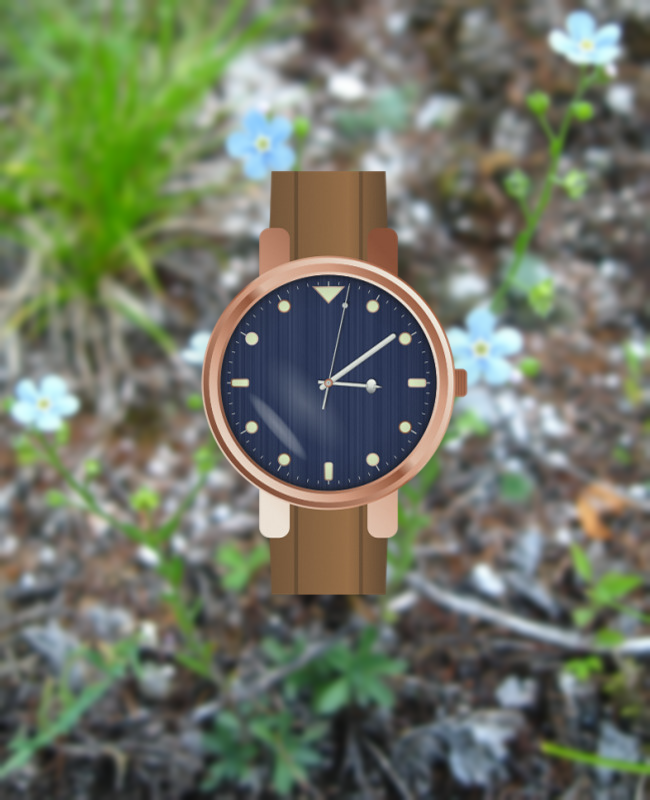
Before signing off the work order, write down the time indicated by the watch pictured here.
3:09:02
